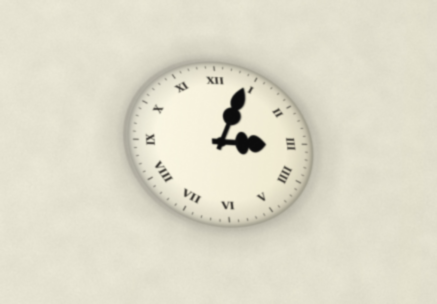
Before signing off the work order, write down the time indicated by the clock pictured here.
3:04
